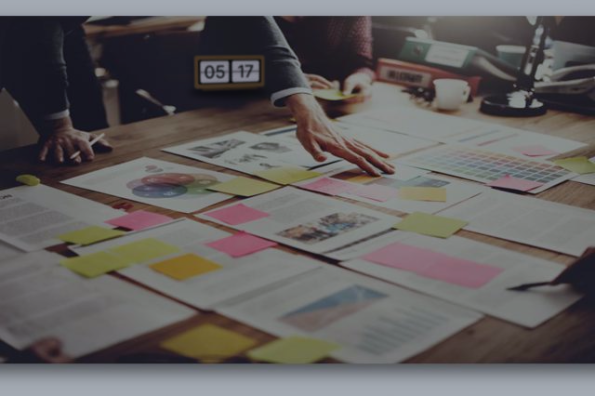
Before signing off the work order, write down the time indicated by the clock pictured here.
5:17
